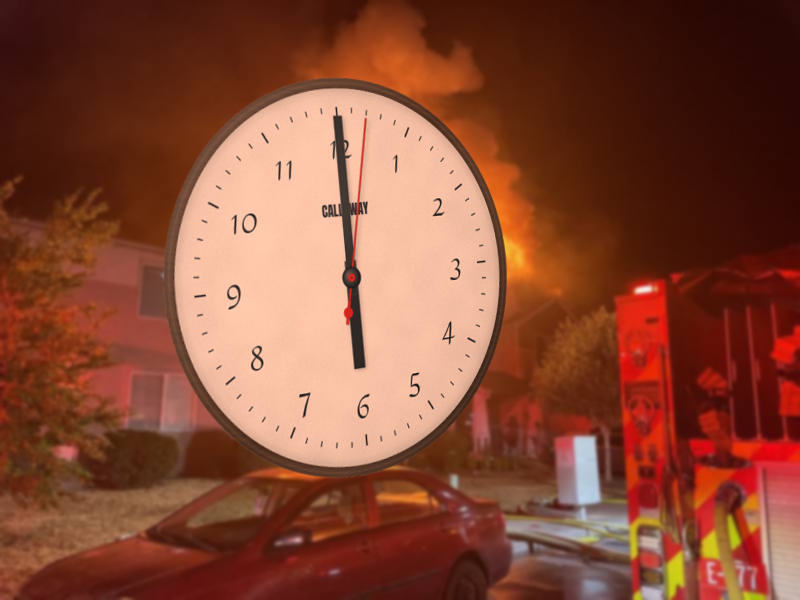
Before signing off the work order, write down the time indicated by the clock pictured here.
6:00:02
